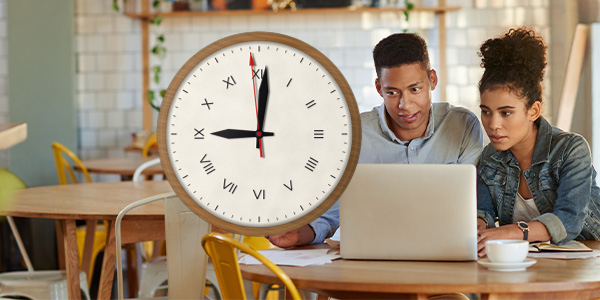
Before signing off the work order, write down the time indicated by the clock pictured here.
9:00:59
